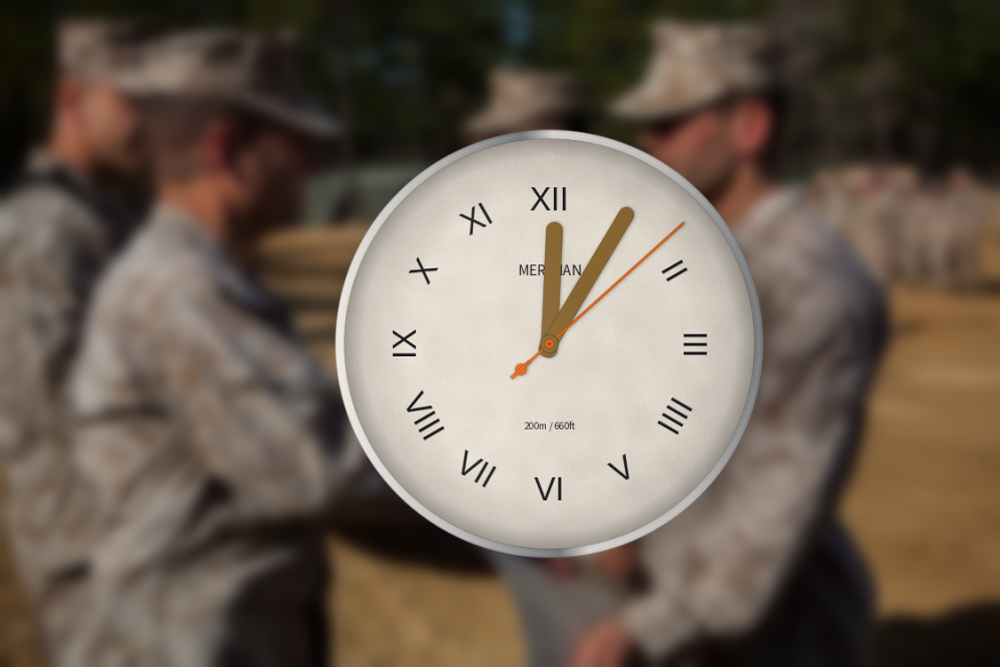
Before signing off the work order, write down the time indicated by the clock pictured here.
12:05:08
